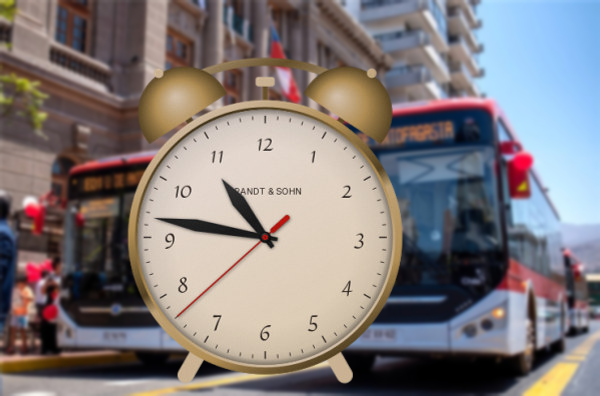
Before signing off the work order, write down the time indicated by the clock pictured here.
10:46:38
